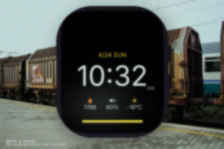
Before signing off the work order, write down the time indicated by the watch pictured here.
10:32
